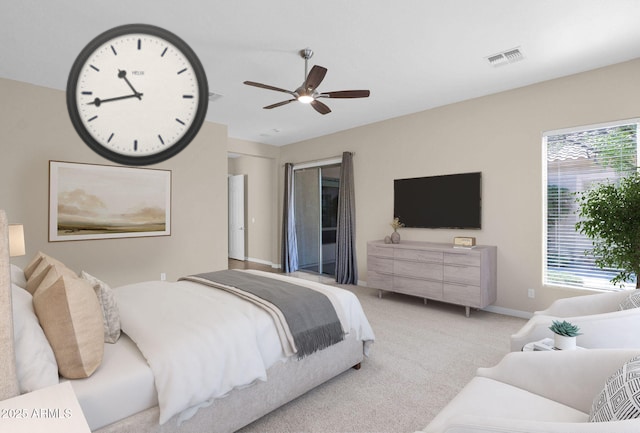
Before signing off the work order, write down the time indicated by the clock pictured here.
10:43
